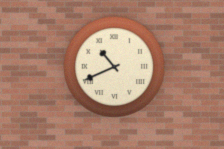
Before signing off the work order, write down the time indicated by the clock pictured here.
10:41
